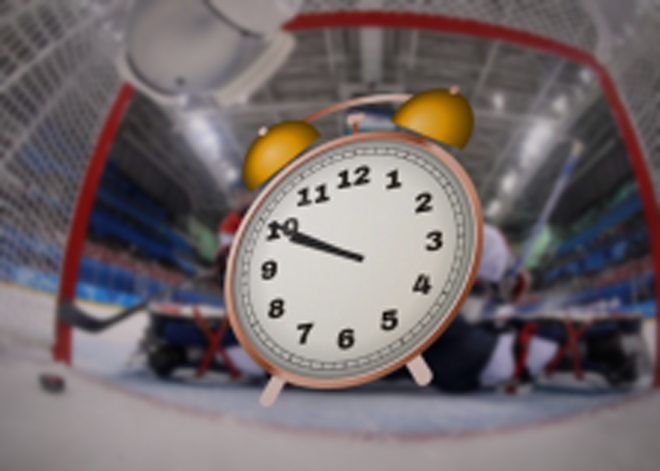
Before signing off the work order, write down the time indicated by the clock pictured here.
9:50
